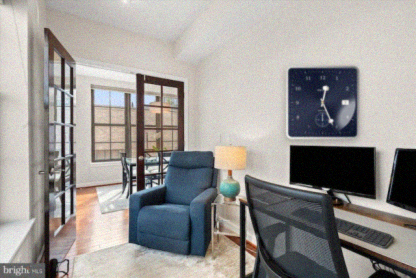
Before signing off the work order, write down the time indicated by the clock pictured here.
12:26
